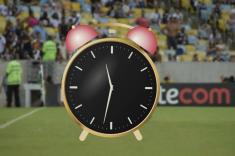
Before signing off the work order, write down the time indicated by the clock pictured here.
11:32
